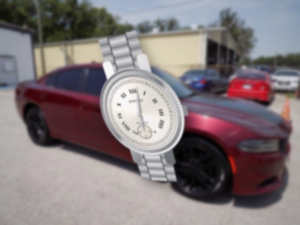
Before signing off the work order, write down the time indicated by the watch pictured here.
6:02
